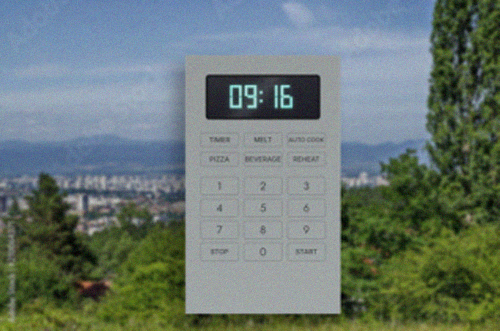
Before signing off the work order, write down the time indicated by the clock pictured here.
9:16
